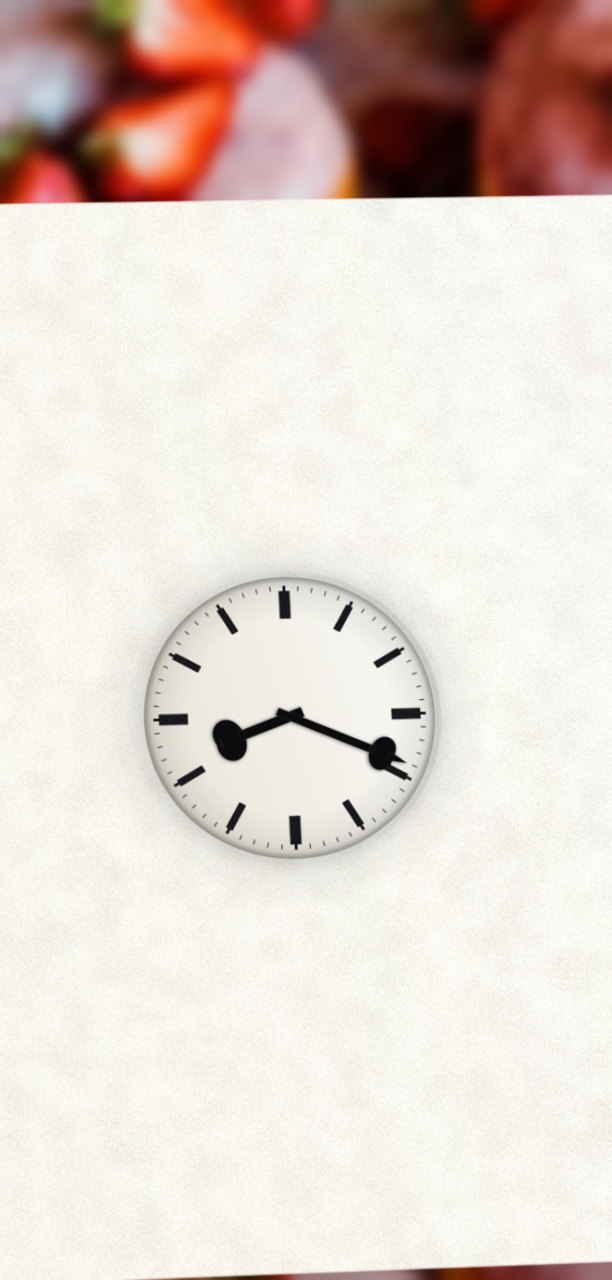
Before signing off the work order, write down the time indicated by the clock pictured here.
8:19
